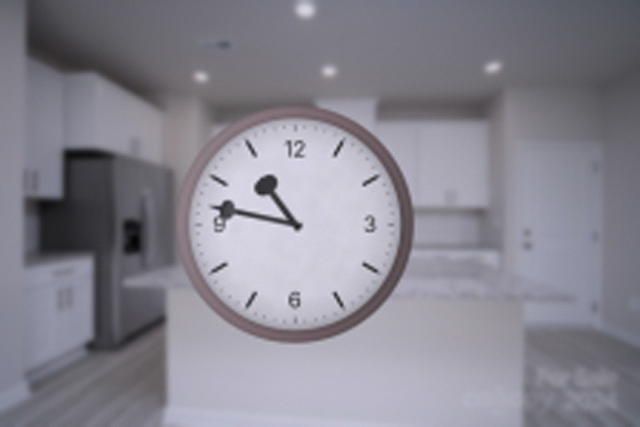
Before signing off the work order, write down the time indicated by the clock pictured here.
10:47
